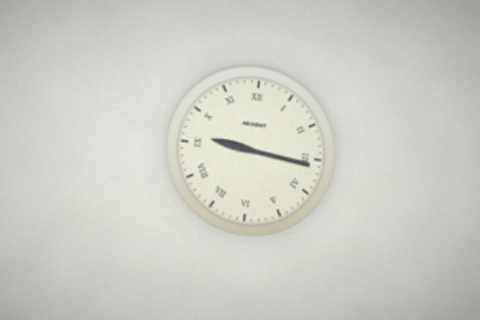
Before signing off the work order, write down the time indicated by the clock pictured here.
9:16
